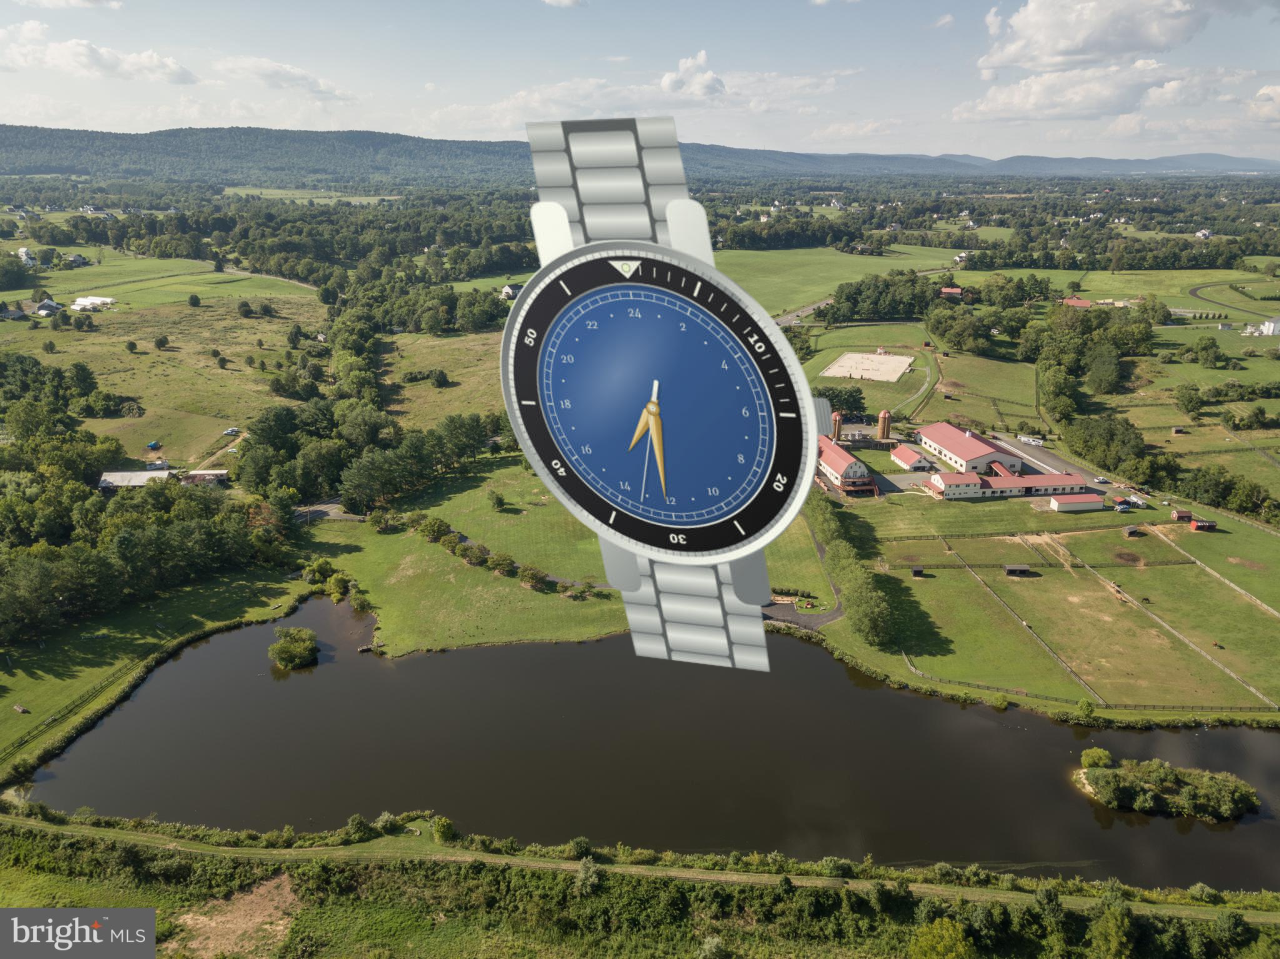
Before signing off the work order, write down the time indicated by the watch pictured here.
14:30:33
